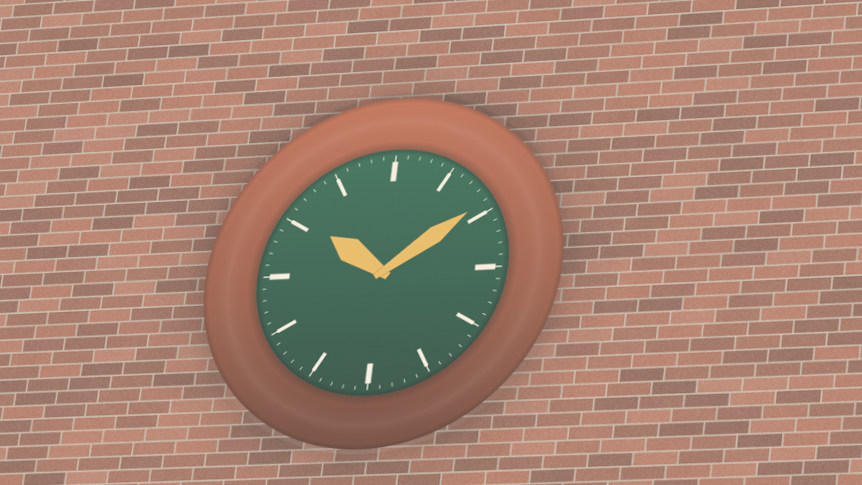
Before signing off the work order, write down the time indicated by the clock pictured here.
10:09
